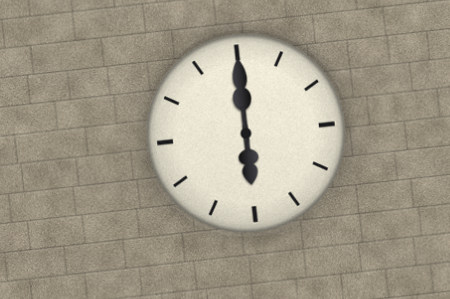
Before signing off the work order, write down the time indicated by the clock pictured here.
6:00
